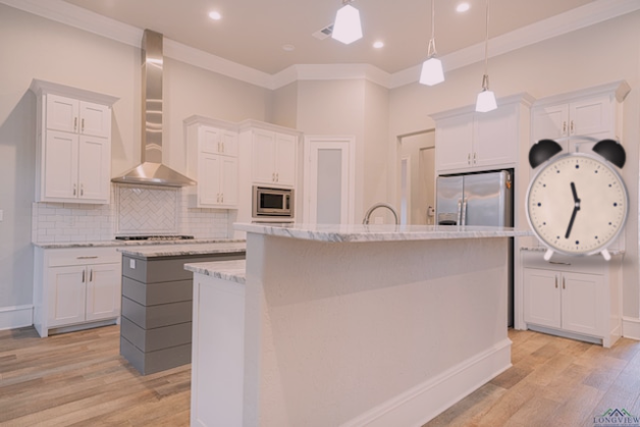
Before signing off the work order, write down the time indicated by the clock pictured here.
11:33
